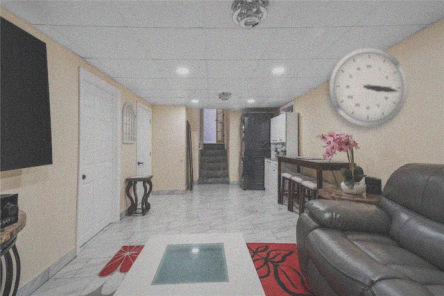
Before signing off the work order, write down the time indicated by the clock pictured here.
3:16
